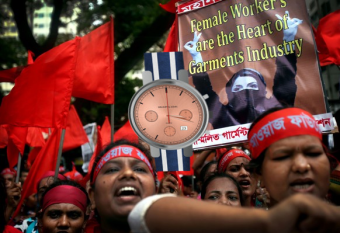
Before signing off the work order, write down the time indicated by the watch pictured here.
3:18
